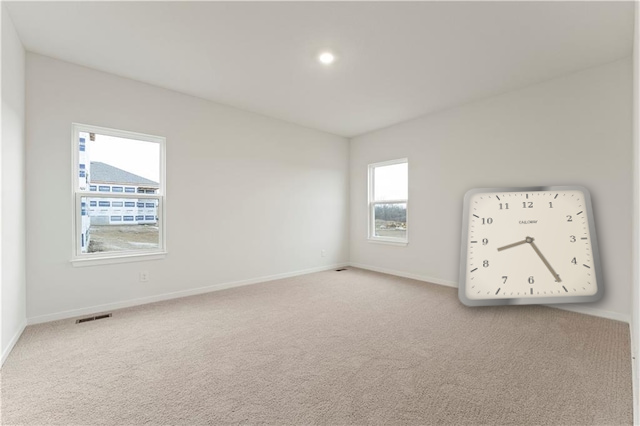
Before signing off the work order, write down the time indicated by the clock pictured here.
8:25
